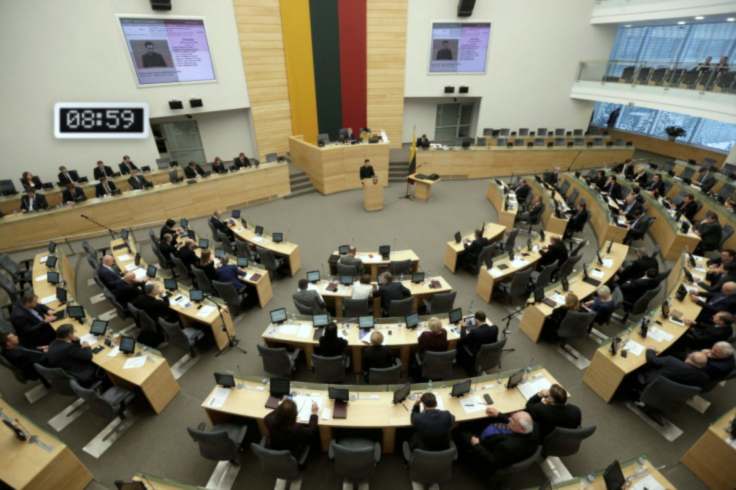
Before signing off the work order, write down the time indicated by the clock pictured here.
8:59
